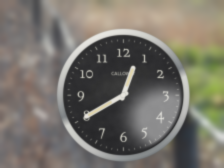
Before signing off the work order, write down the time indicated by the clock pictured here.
12:40
